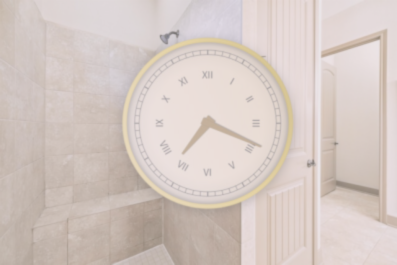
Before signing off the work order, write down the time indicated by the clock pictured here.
7:19
